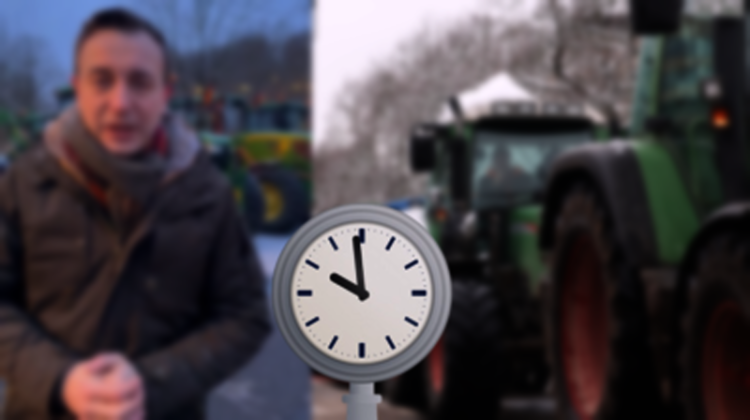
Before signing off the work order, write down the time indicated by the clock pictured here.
9:59
